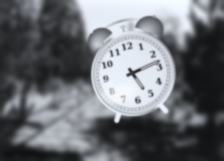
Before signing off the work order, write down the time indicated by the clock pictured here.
5:13
